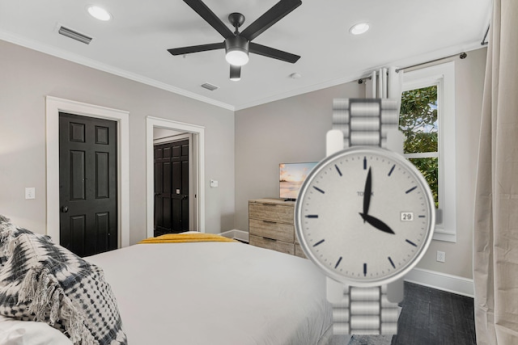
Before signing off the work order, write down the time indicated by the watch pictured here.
4:01
